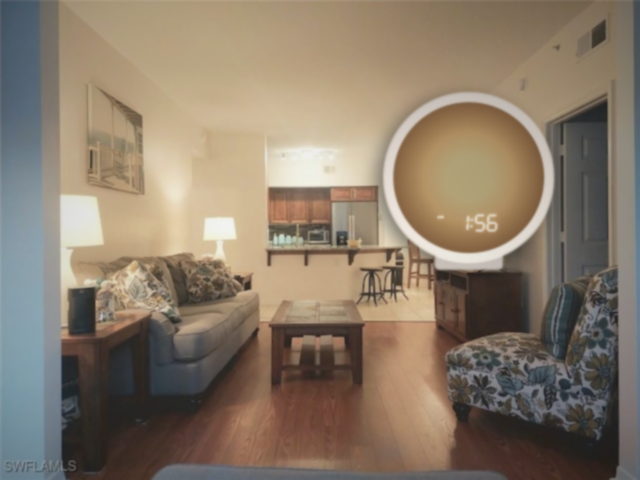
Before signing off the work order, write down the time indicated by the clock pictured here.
1:56
